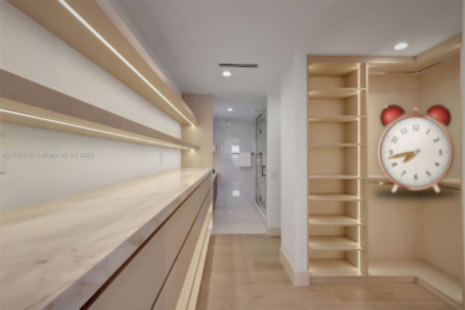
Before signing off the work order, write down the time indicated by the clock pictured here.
7:43
